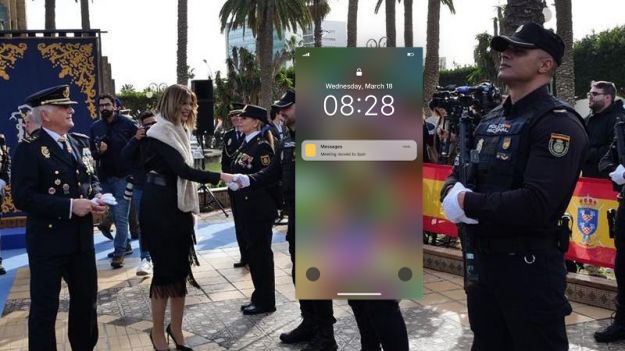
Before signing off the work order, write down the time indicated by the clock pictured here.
8:28
